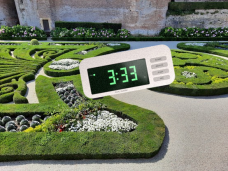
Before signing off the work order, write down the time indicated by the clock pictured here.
3:33
